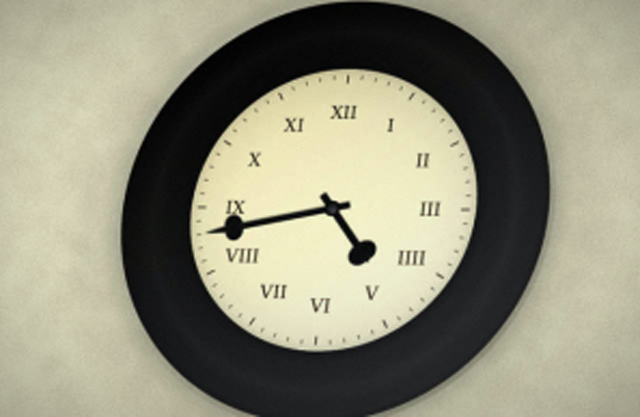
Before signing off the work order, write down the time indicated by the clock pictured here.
4:43
